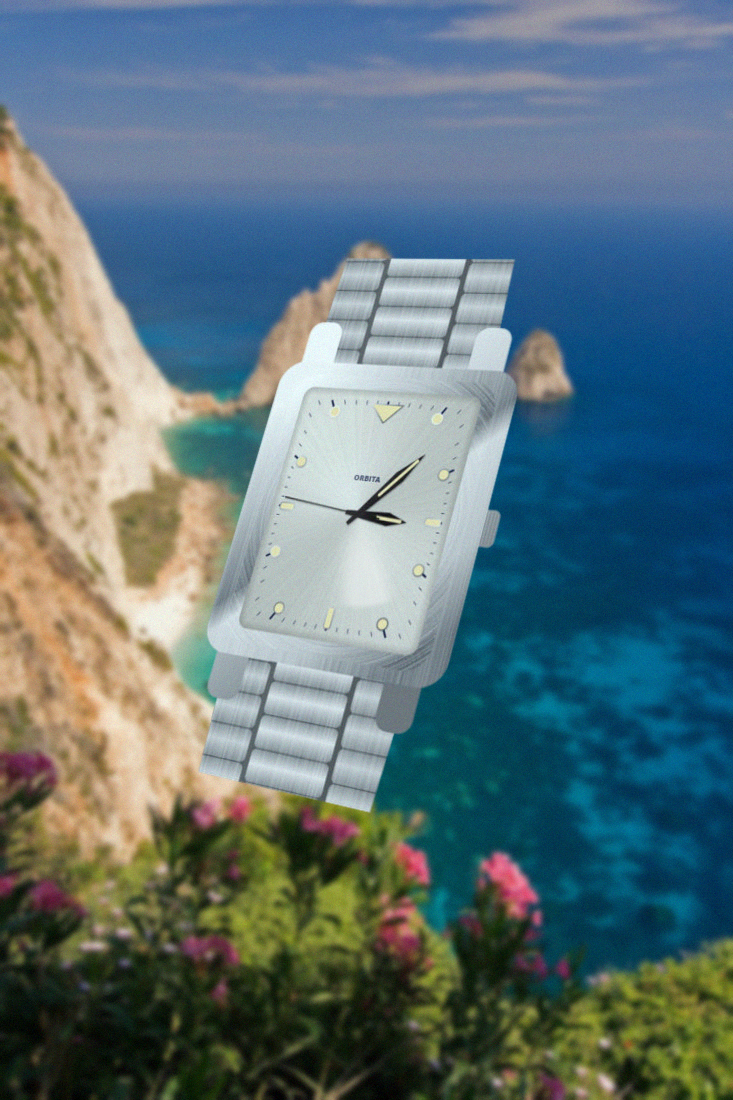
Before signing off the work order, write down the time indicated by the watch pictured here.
3:06:46
